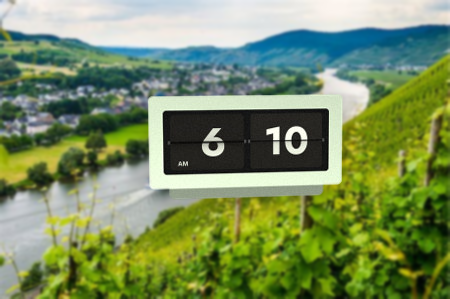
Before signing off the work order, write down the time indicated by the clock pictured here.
6:10
